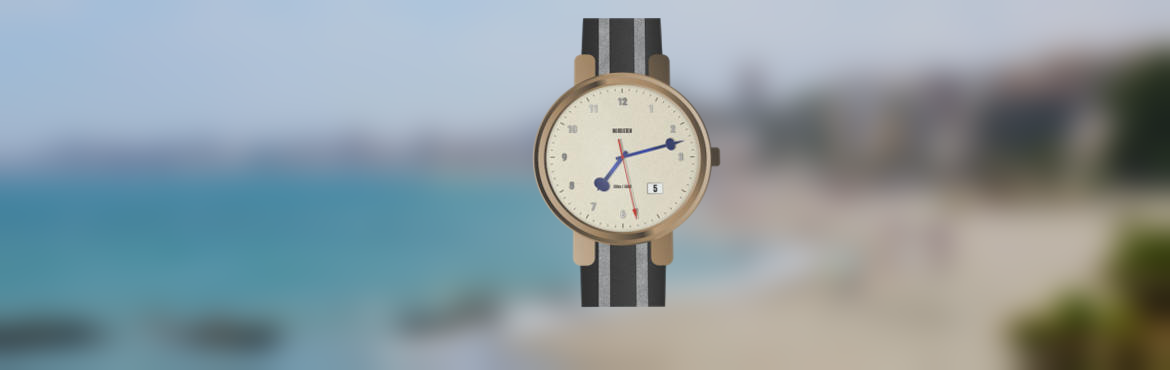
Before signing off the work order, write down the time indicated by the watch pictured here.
7:12:28
